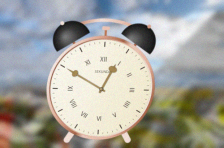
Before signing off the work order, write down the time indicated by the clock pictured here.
12:50
